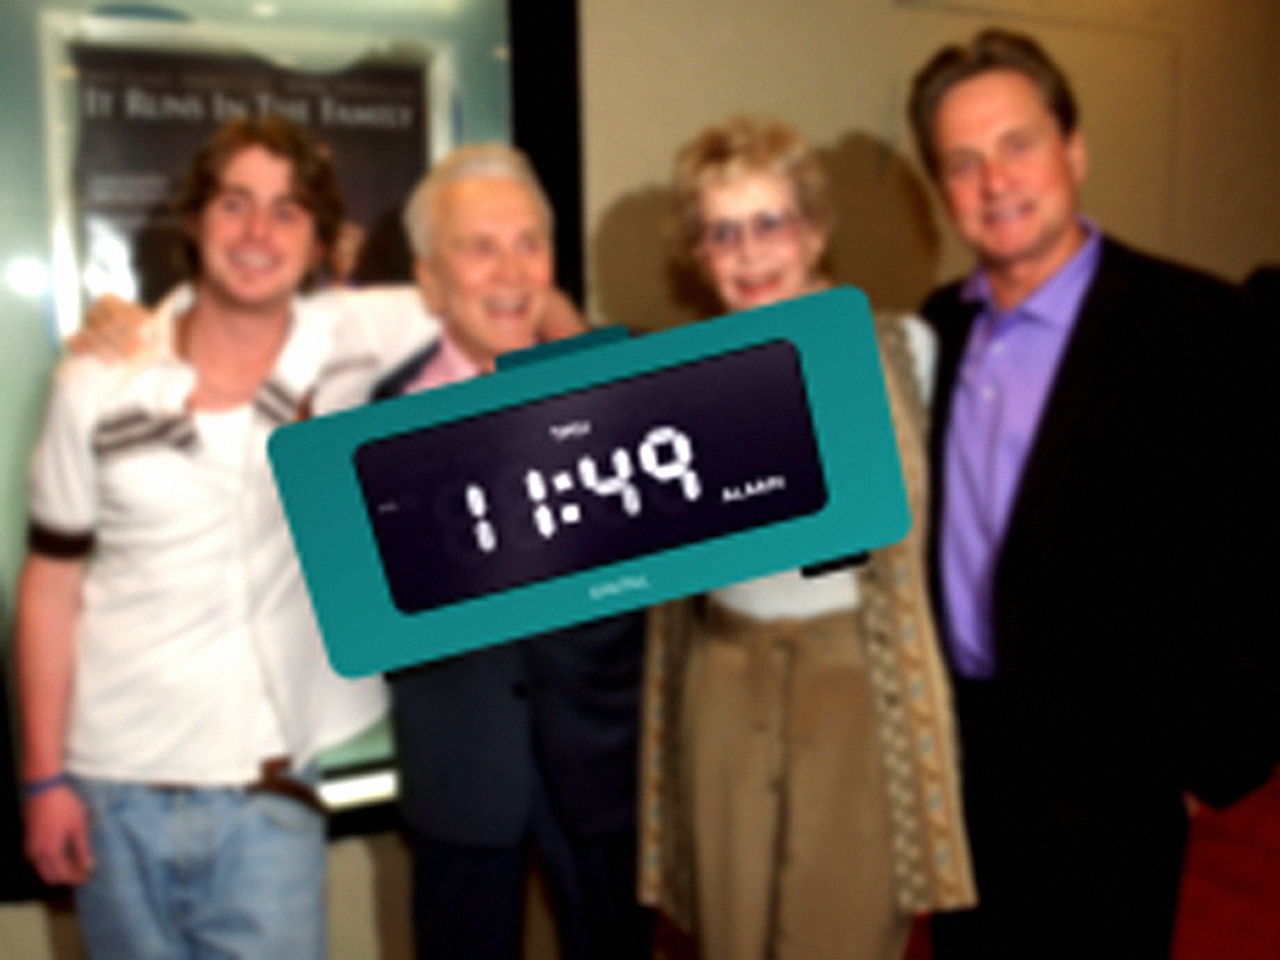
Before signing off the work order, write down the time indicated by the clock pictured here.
11:49
